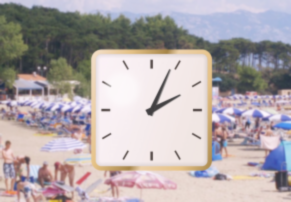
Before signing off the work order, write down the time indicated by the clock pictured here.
2:04
